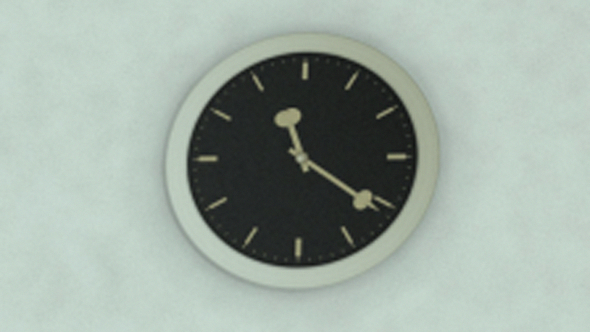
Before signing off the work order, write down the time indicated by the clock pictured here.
11:21
